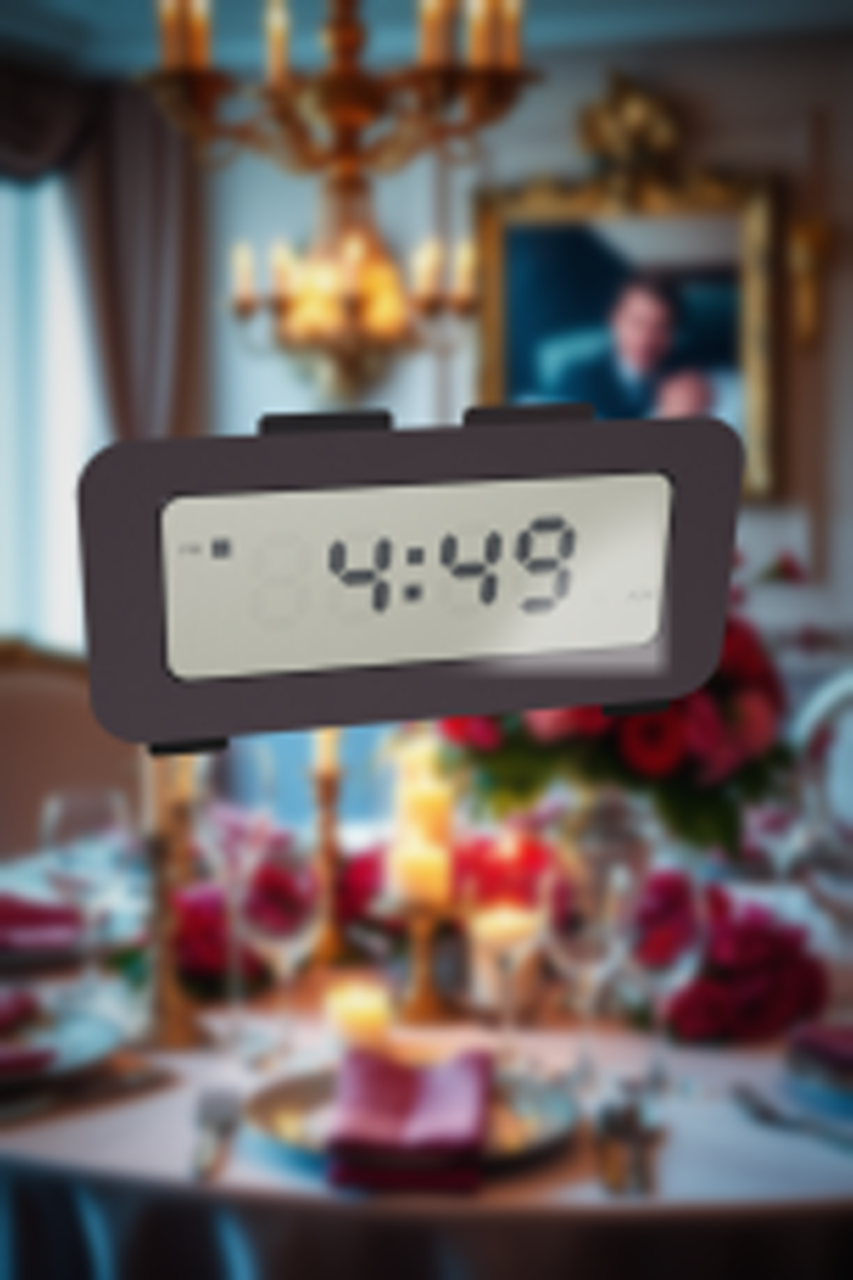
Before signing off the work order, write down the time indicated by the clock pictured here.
4:49
